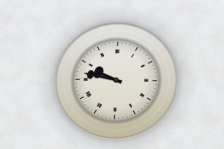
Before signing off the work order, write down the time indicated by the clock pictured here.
9:47
